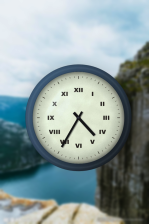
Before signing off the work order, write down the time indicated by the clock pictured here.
4:35
